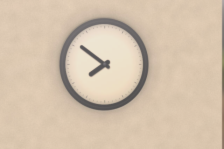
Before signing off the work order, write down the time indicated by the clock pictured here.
7:51
